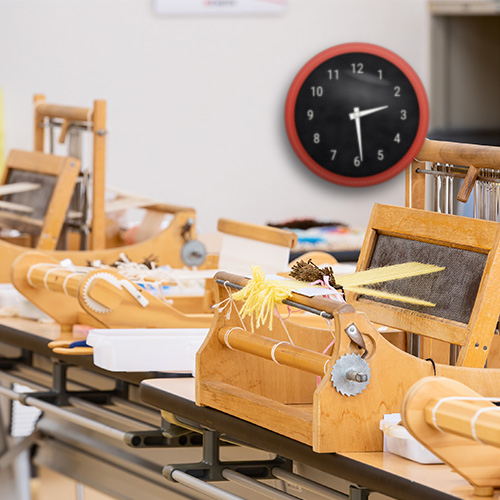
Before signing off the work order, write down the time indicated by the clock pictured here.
2:29
